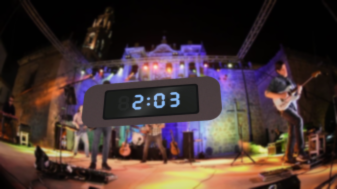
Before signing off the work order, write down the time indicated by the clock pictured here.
2:03
